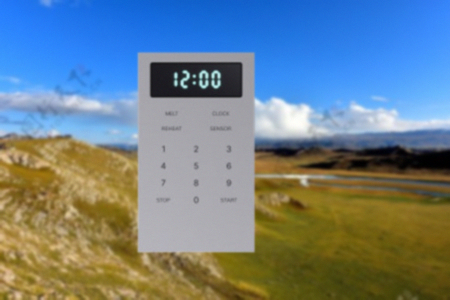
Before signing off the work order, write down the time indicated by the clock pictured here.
12:00
